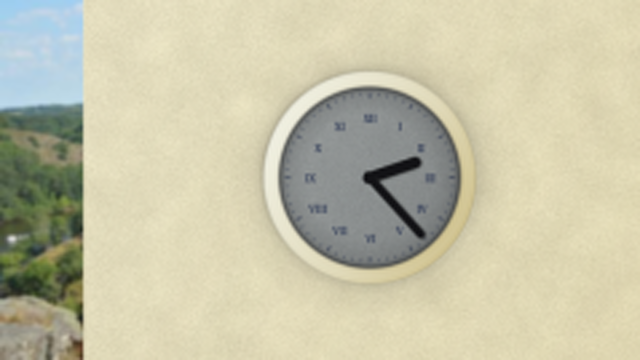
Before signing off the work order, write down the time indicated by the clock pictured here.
2:23
